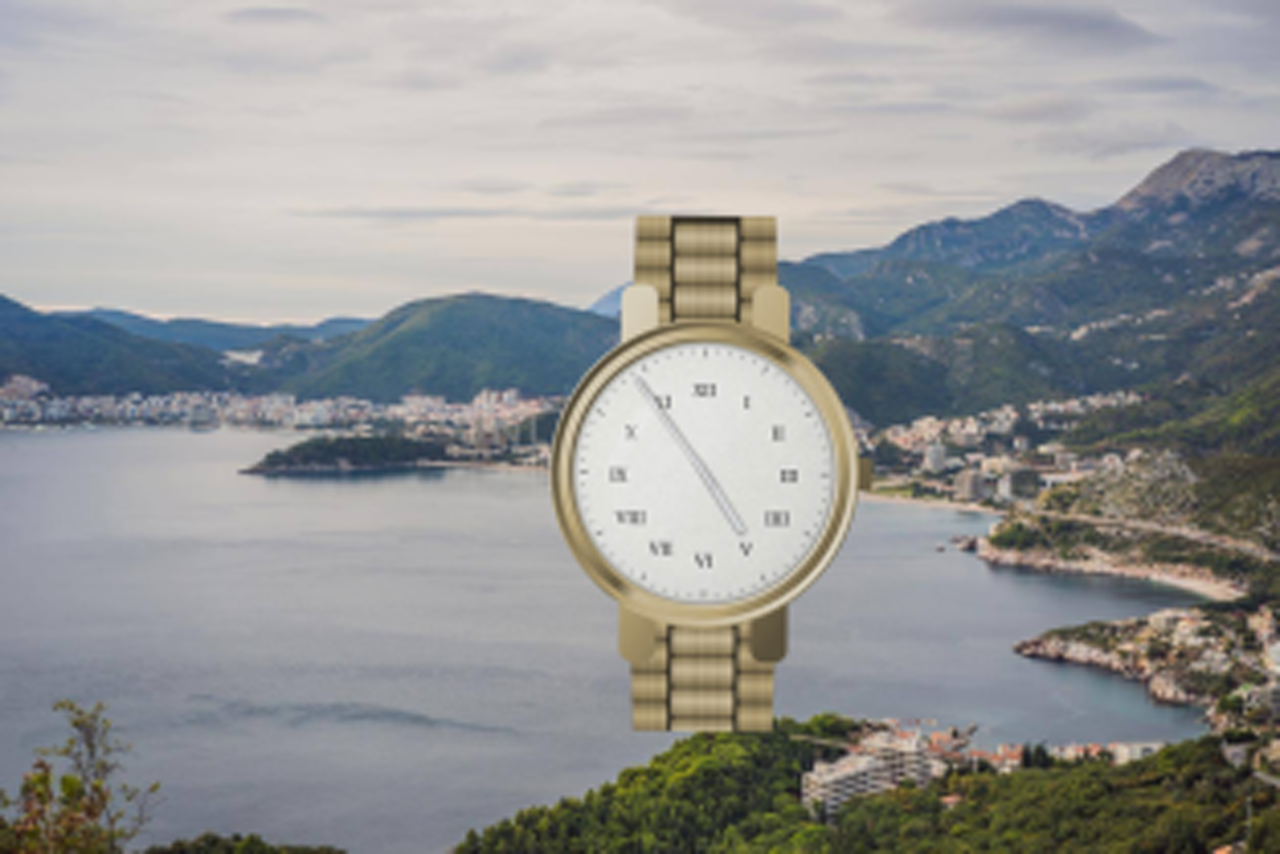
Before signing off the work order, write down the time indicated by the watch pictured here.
4:54
